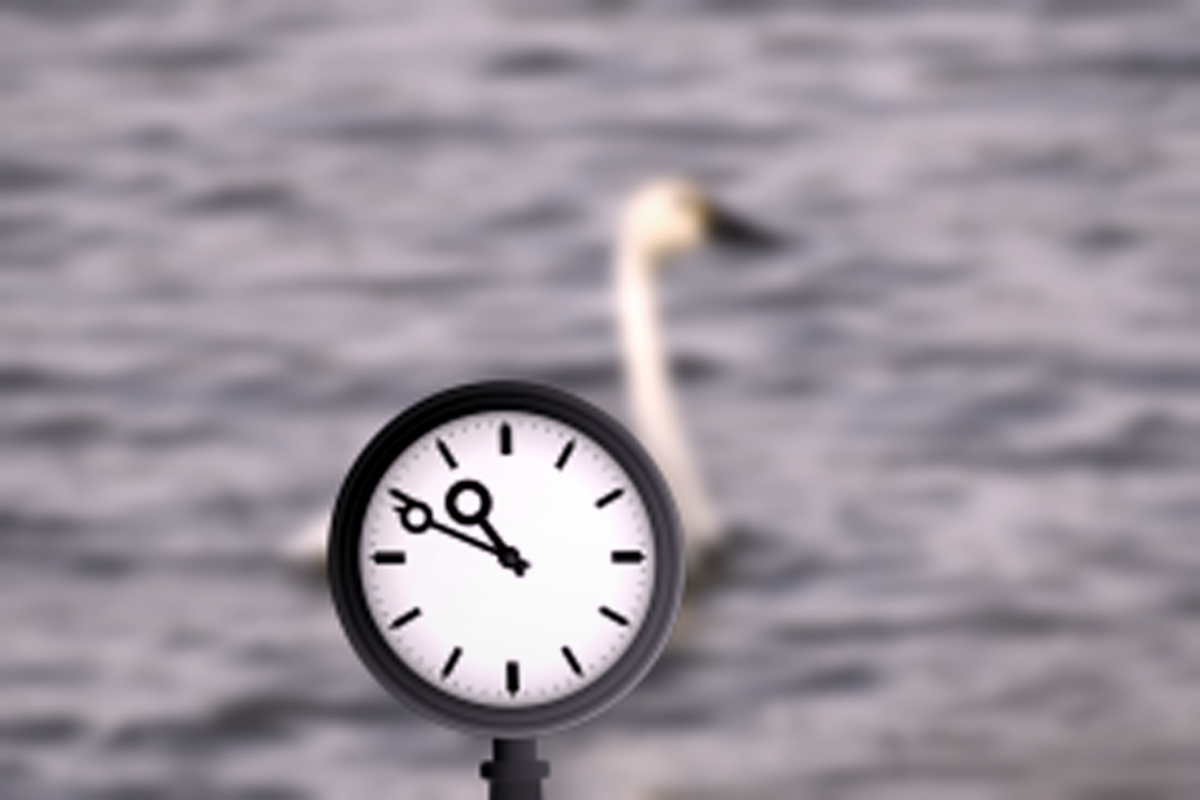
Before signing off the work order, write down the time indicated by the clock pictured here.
10:49
